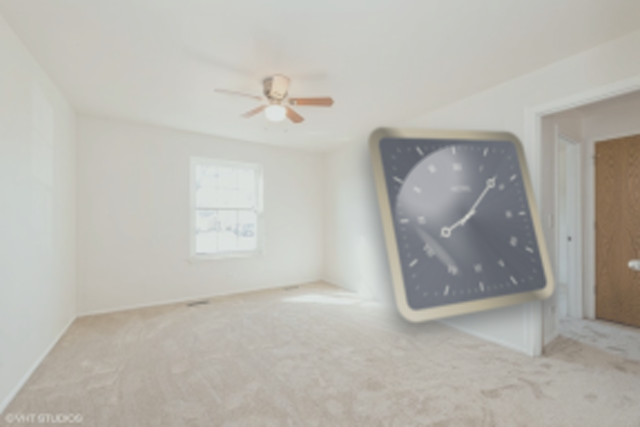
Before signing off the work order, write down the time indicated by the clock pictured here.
8:08
